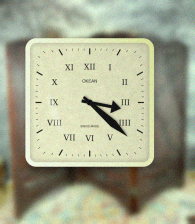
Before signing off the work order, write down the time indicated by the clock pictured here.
3:22
